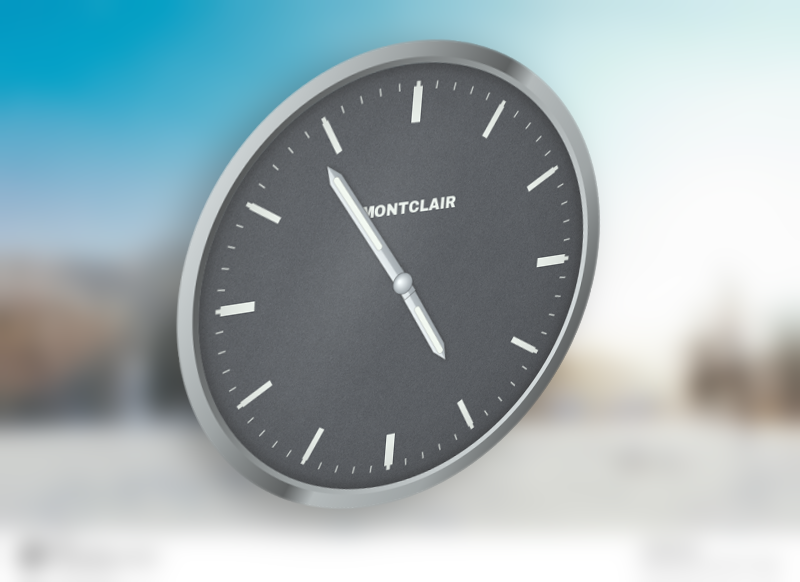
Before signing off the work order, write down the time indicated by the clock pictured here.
4:54
